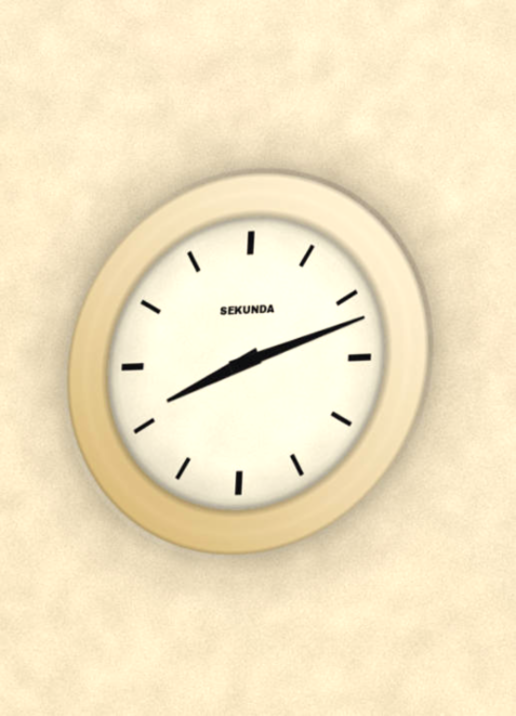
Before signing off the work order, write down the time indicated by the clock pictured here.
8:12
